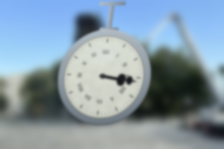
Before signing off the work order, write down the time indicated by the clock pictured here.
3:16
